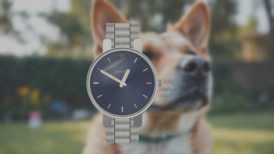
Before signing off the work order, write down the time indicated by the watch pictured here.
12:50
